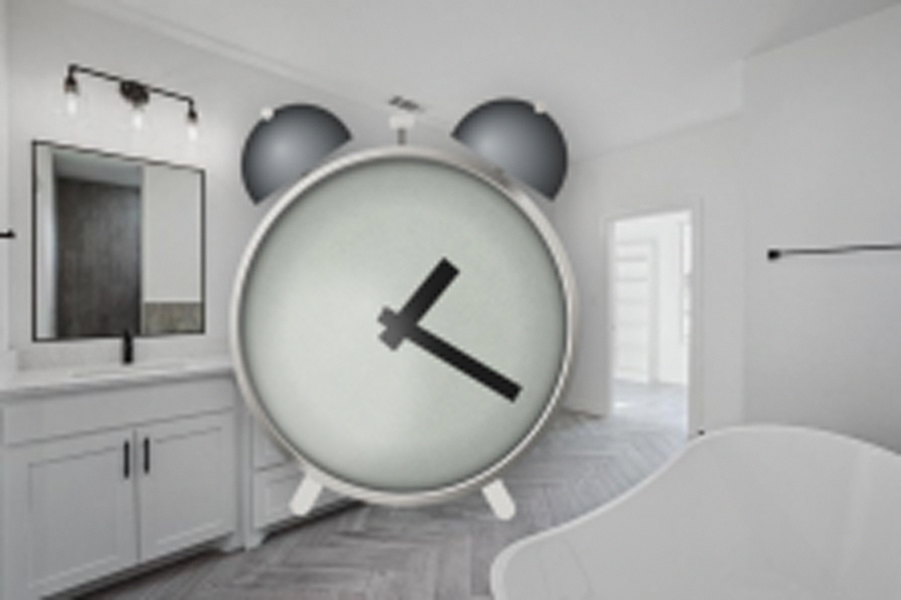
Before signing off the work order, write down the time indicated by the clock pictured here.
1:20
